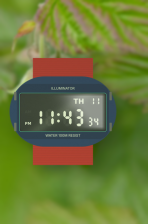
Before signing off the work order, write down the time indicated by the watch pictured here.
11:43:34
